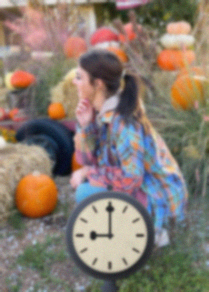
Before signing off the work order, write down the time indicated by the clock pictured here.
9:00
